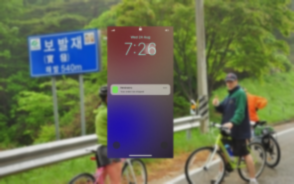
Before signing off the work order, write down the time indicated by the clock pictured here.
7:26
